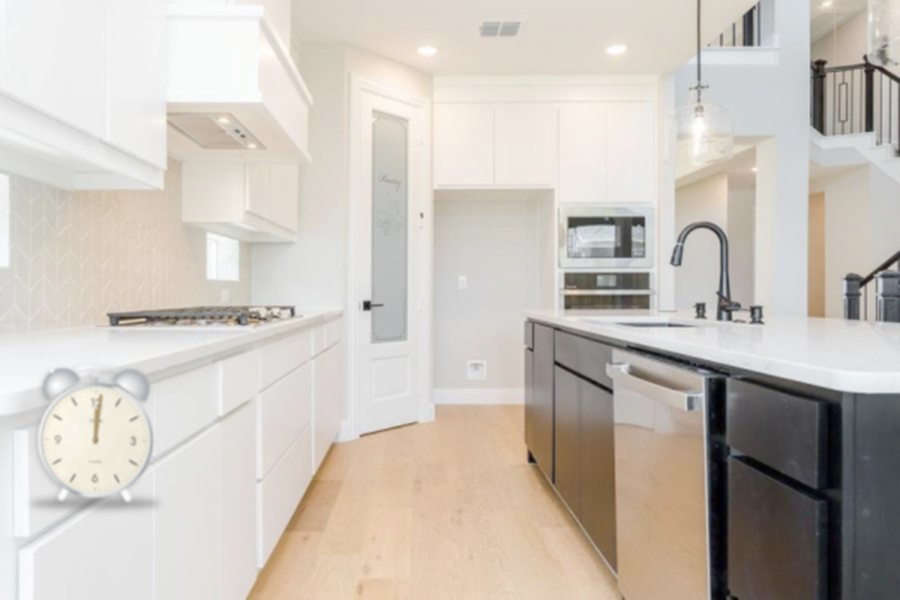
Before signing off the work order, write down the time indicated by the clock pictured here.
12:01
